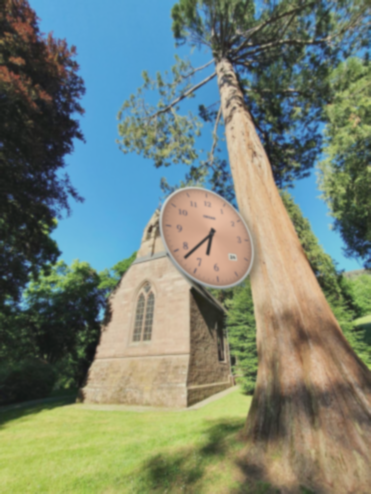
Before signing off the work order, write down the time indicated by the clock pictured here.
6:38
